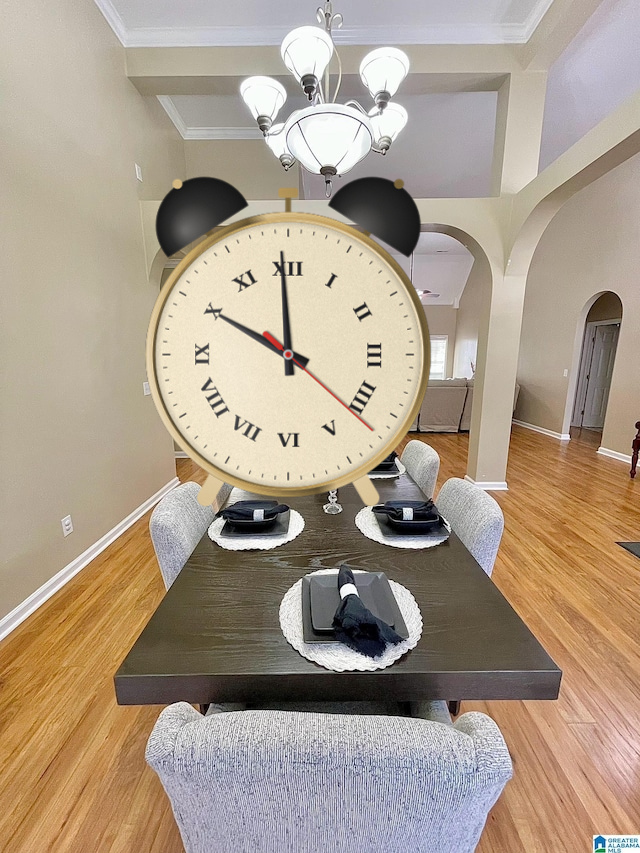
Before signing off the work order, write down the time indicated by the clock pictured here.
9:59:22
